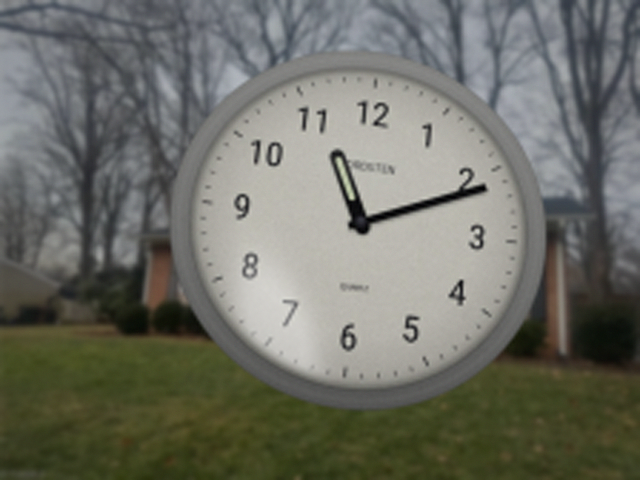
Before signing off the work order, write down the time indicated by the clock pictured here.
11:11
